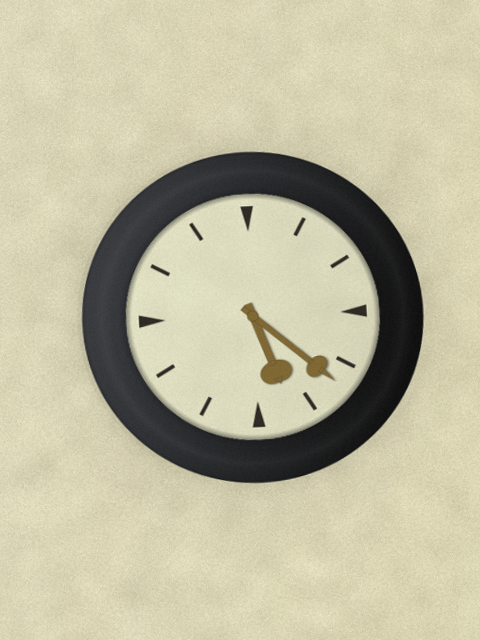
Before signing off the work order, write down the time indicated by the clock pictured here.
5:22
